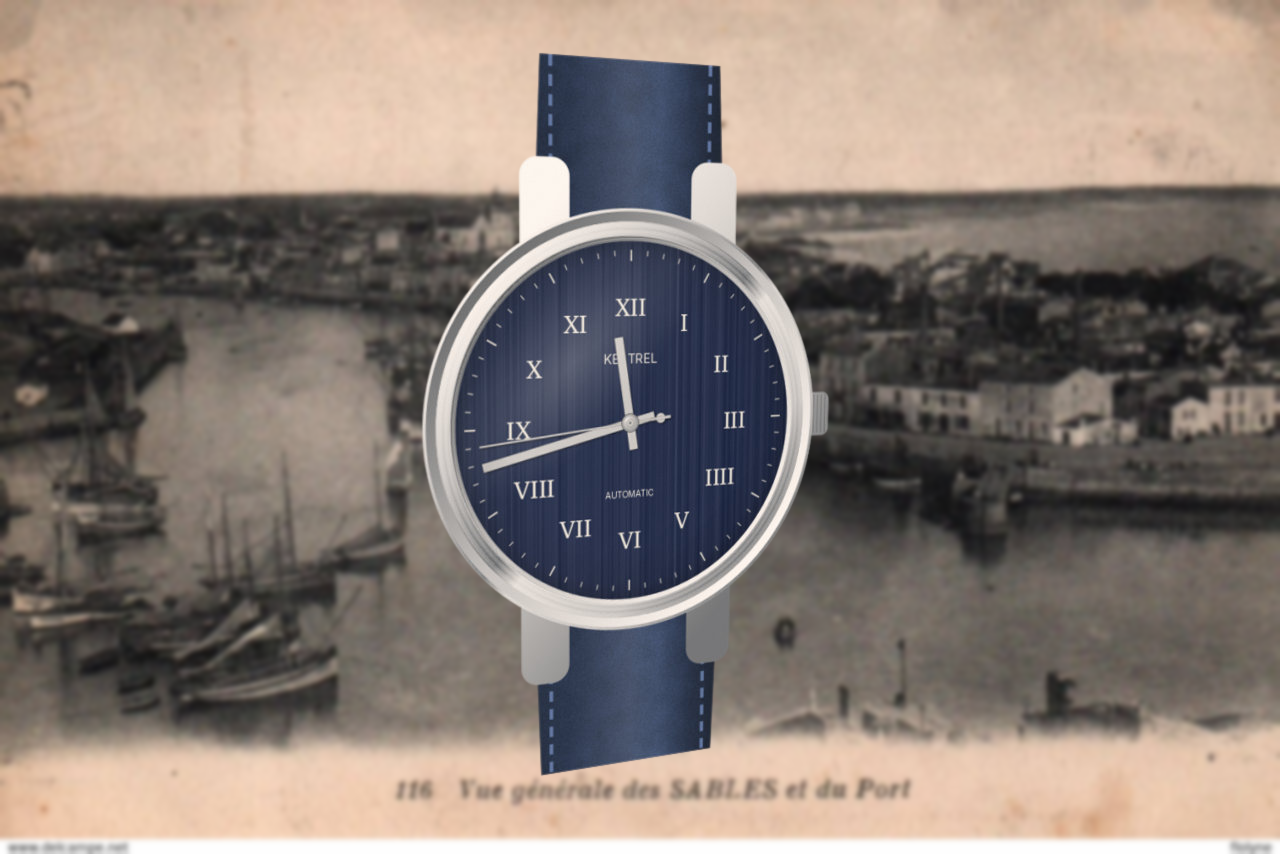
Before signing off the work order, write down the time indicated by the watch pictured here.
11:42:44
